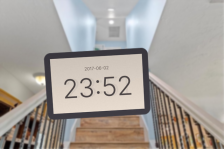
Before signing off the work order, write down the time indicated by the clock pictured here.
23:52
